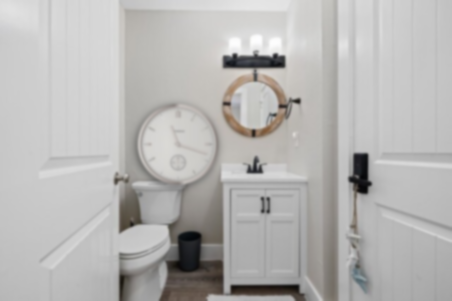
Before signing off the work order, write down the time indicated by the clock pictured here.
11:18
